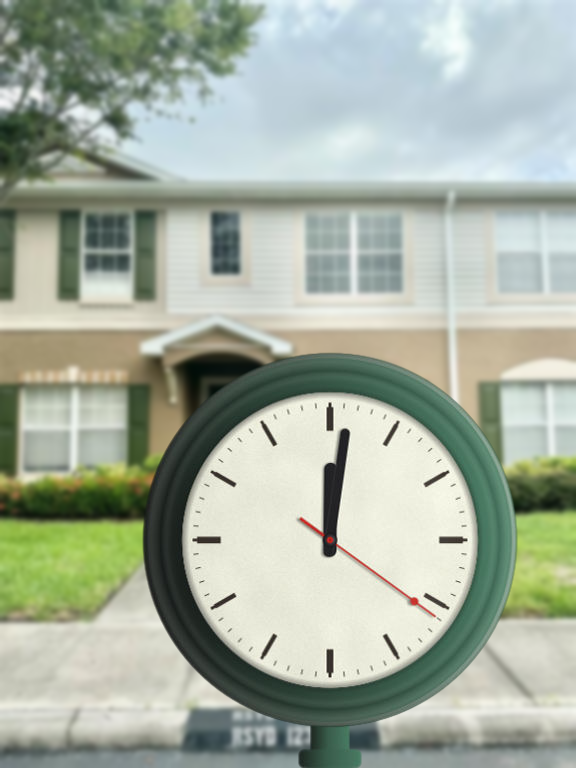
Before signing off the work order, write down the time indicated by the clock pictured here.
12:01:21
